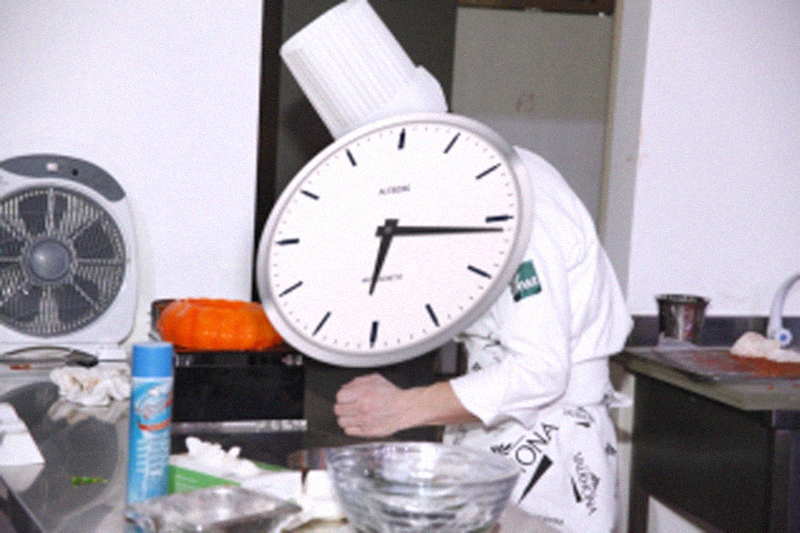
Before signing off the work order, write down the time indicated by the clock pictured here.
6:16
